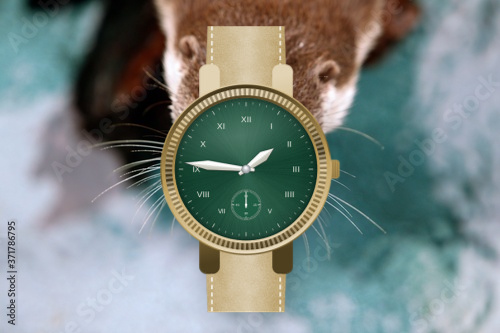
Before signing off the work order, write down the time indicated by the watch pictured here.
1:46
